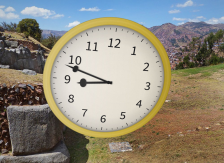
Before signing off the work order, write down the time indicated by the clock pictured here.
8:48
